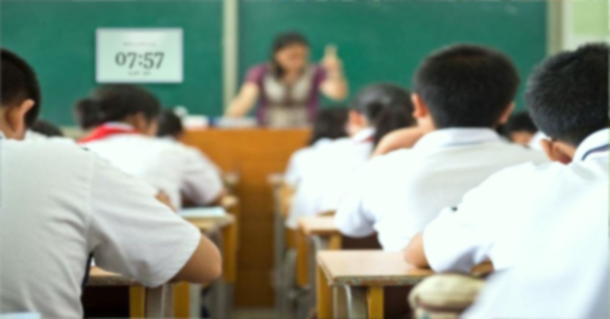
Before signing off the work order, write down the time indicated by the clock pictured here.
7:57
